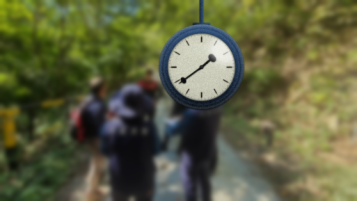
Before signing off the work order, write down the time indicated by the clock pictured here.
1:39
